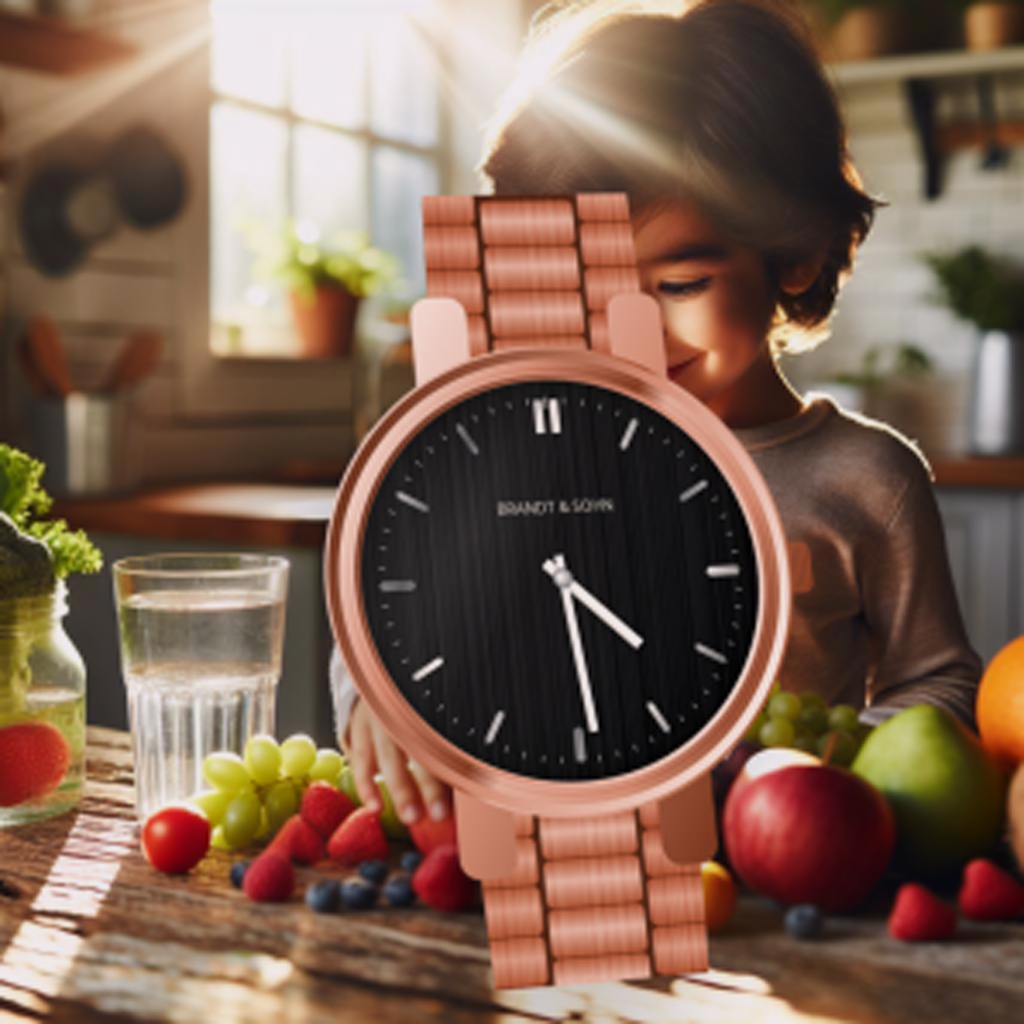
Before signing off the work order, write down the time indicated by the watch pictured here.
4:29
